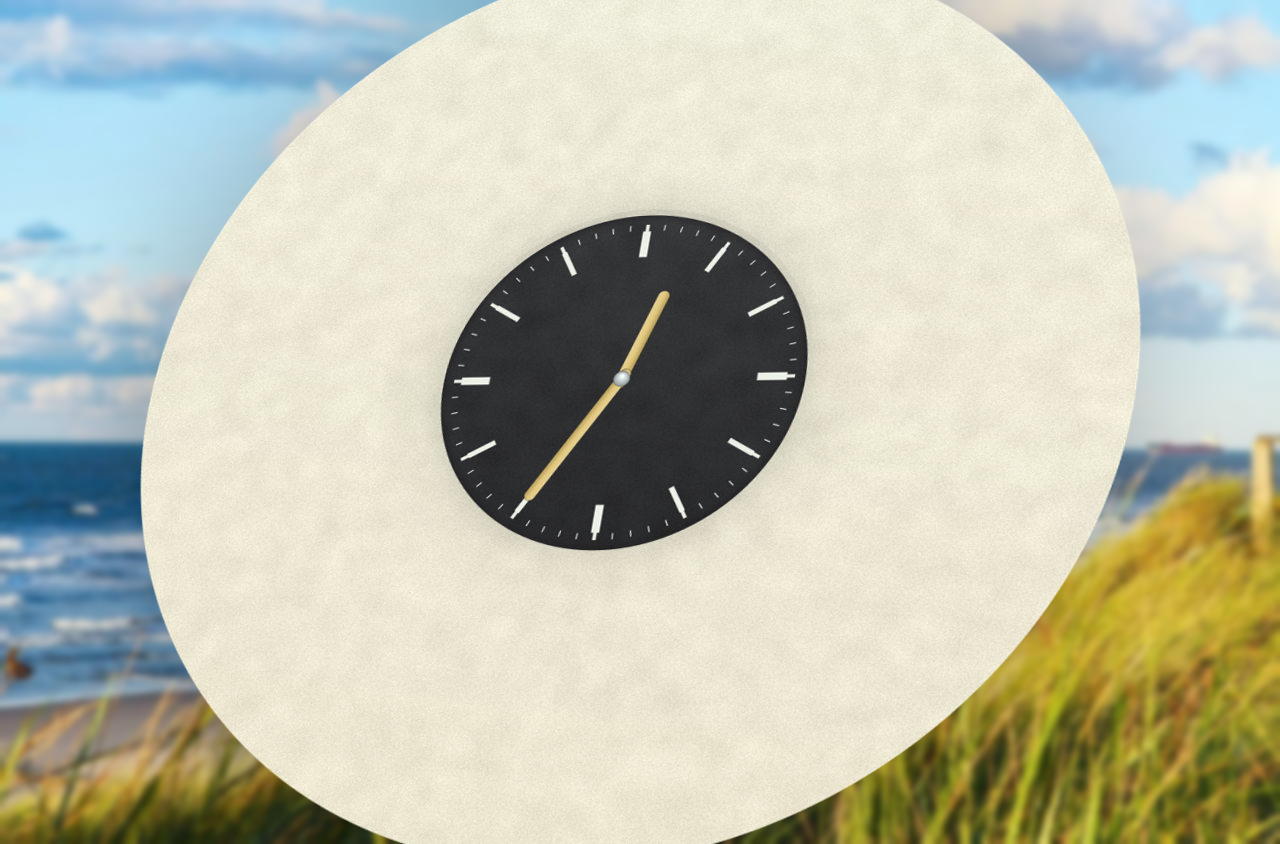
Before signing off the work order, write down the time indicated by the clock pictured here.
12:35
